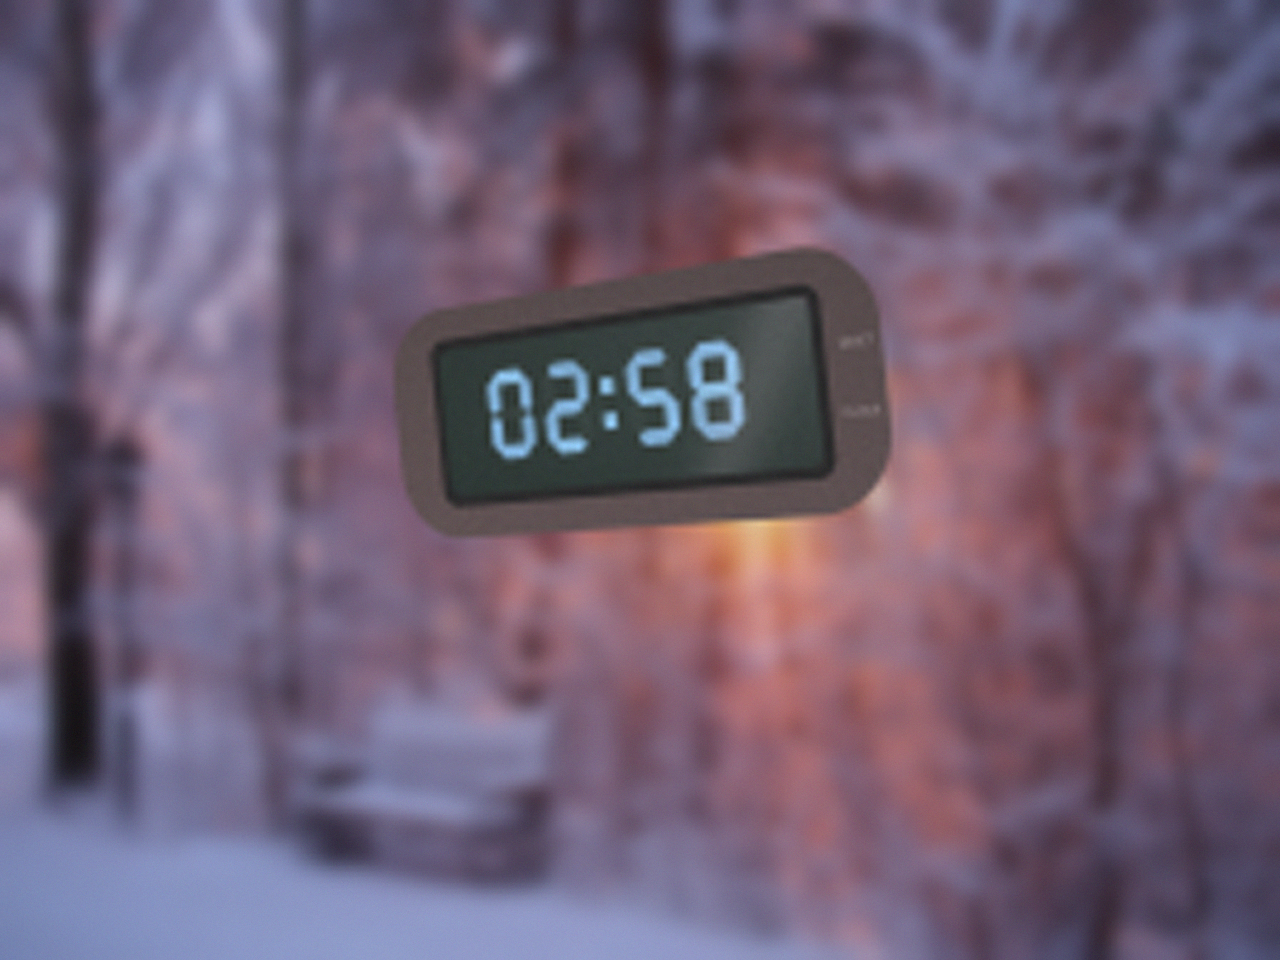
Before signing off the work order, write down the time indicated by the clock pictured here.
2:58
